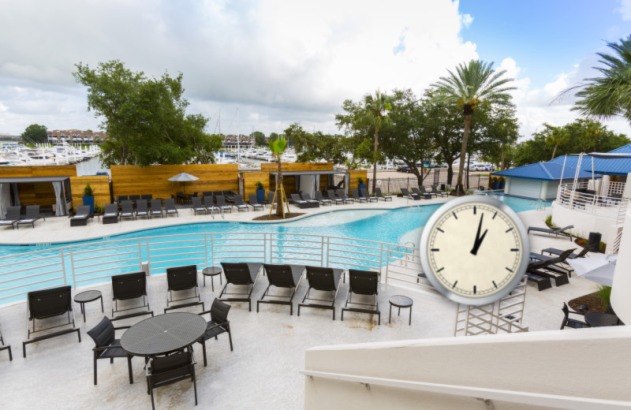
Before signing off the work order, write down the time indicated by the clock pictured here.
1:02
